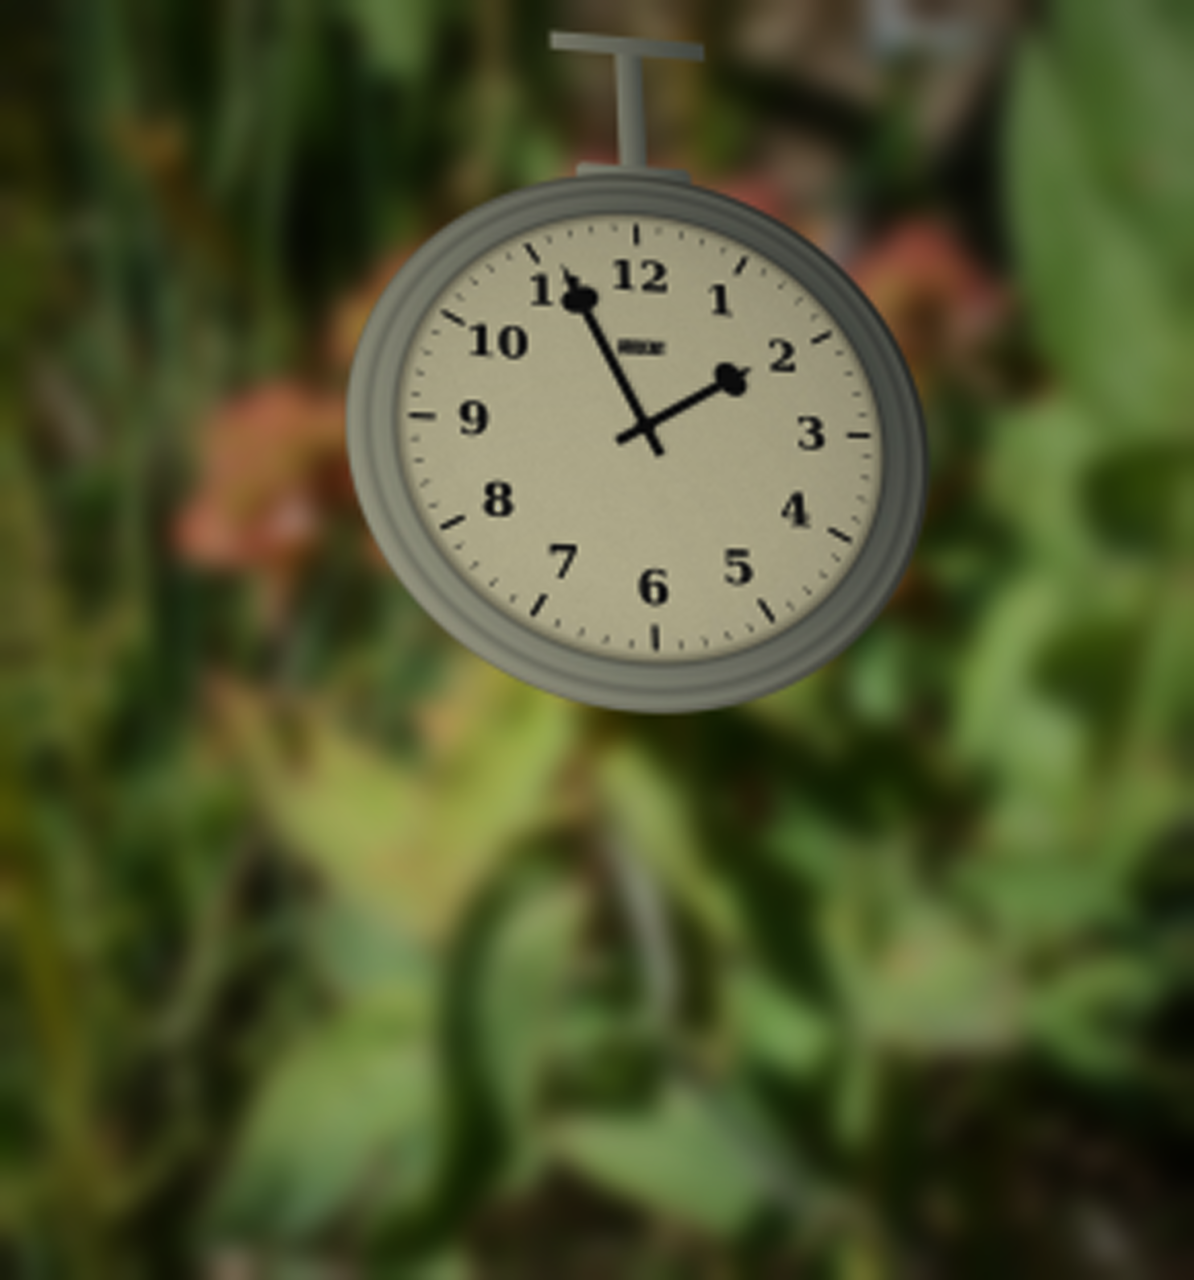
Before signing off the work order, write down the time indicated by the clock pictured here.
1:56
